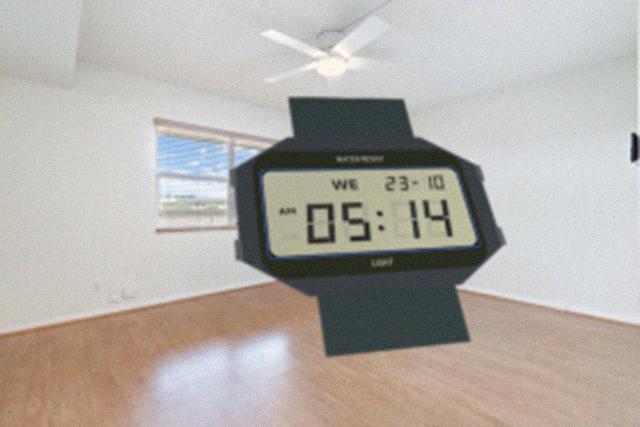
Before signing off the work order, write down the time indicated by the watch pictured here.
5:14
